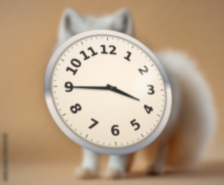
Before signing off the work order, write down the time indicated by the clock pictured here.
3:45
